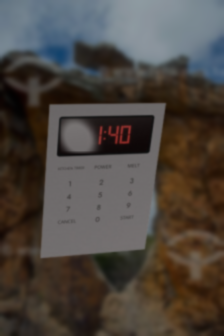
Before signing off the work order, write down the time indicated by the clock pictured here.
1:40
